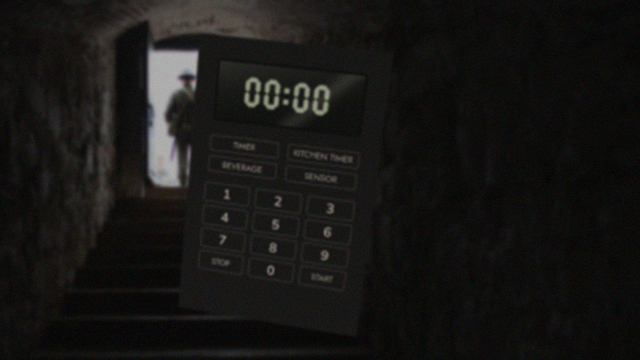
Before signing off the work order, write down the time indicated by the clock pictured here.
0:00
